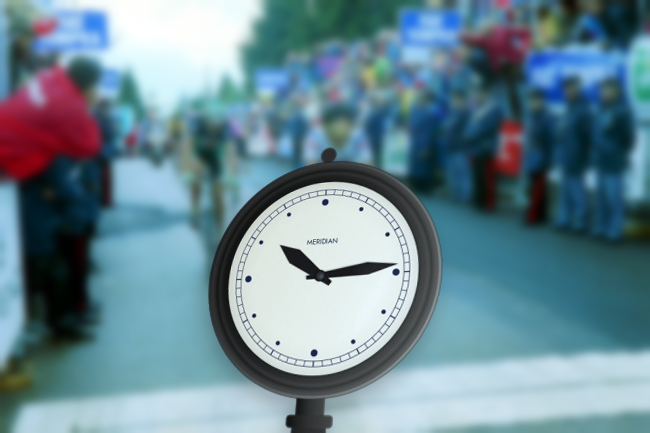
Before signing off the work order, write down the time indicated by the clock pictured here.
10:14
